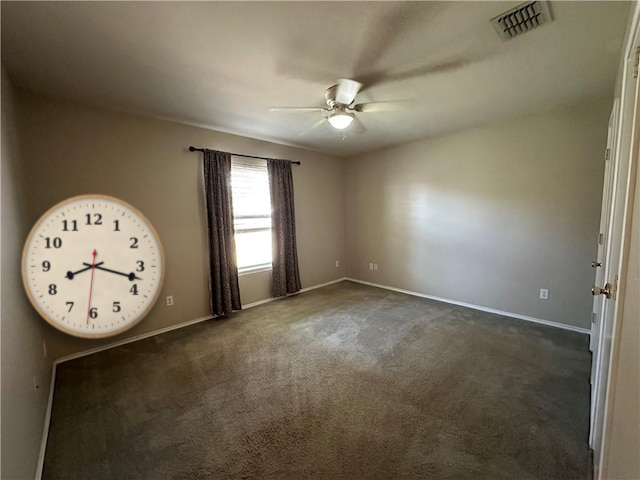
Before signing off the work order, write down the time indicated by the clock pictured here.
8:17:31
